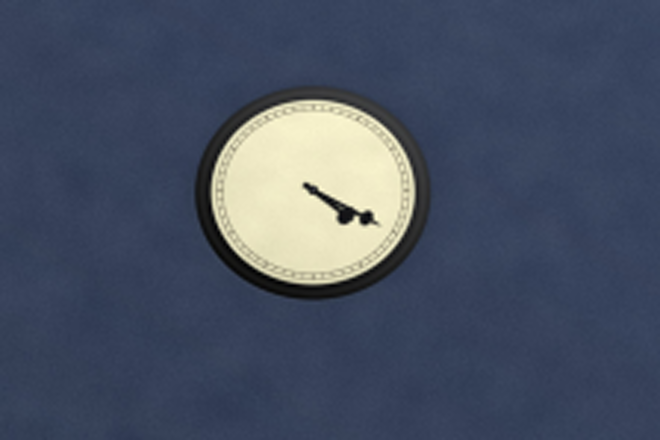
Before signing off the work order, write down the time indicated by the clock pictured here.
4:20
